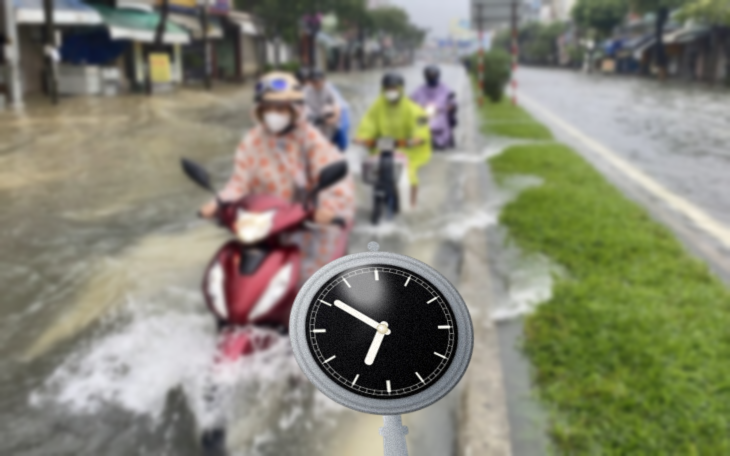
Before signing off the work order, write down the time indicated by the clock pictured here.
6:51
